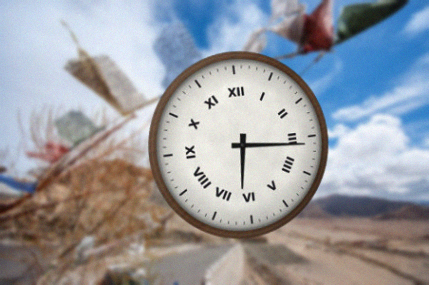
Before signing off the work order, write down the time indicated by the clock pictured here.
6:16
